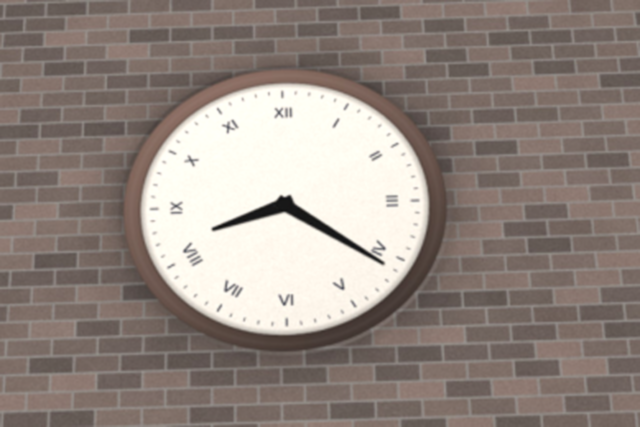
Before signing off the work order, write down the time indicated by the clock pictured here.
8:21
